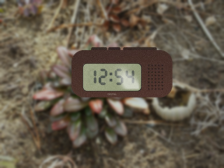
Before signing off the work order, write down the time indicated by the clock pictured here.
12:54
